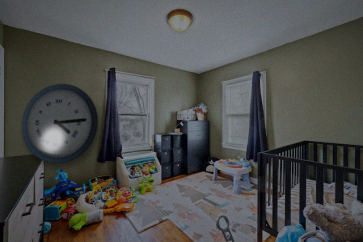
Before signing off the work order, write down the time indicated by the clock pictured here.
4:14
